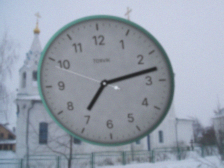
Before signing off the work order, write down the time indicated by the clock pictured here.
7:12:49
